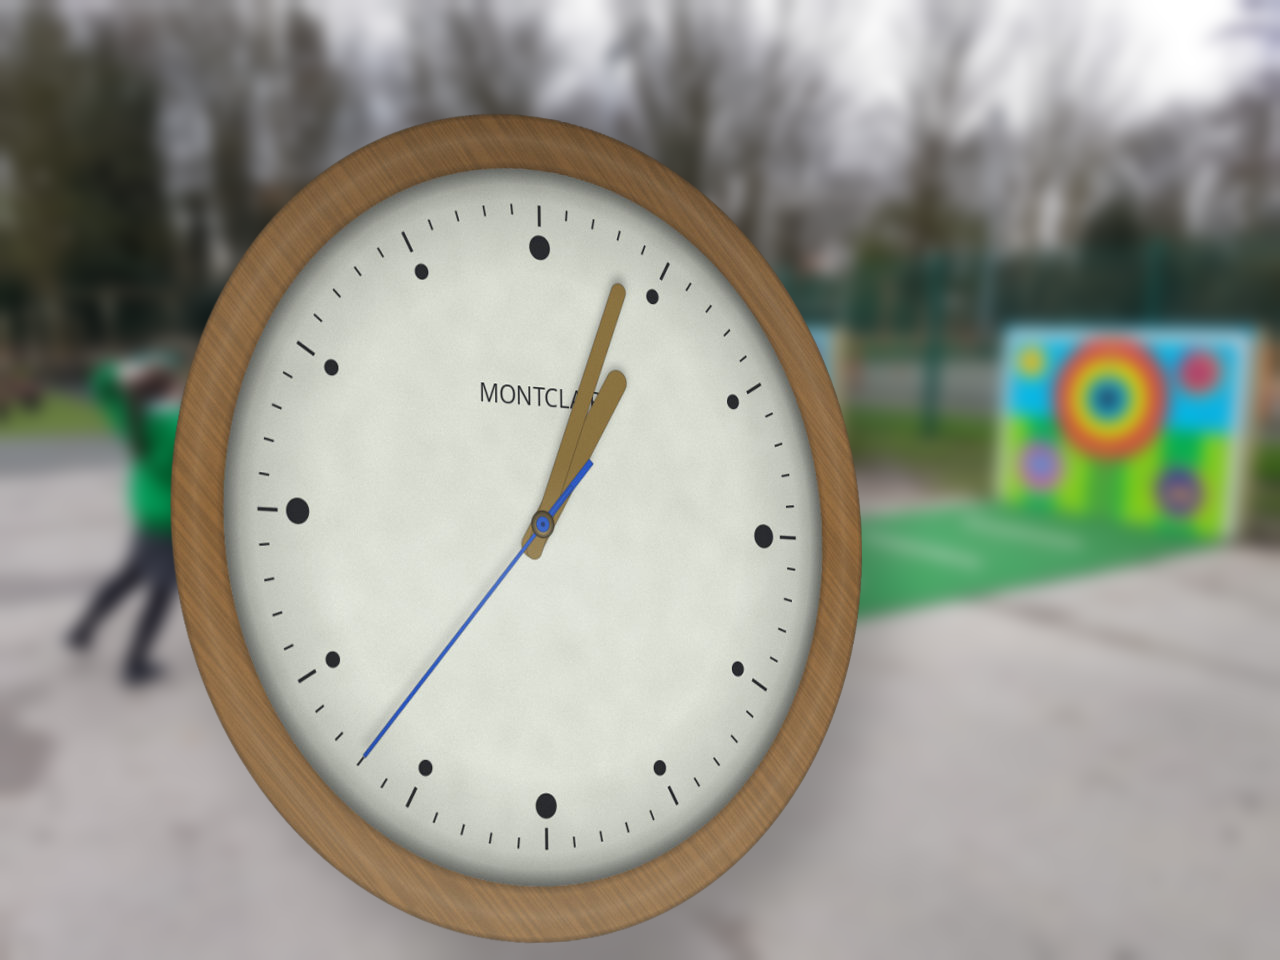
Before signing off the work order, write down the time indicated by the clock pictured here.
1:03:37
